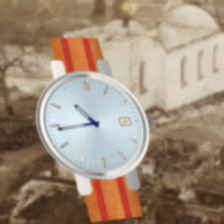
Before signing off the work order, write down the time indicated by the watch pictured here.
10:44
